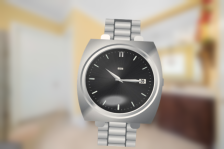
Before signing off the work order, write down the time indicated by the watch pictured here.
10:15
